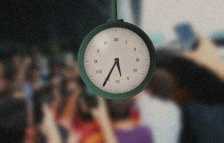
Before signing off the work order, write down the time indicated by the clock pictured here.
5:35
